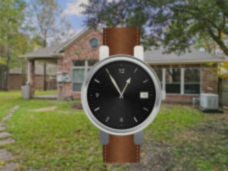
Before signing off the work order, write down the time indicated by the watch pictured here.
12:55
